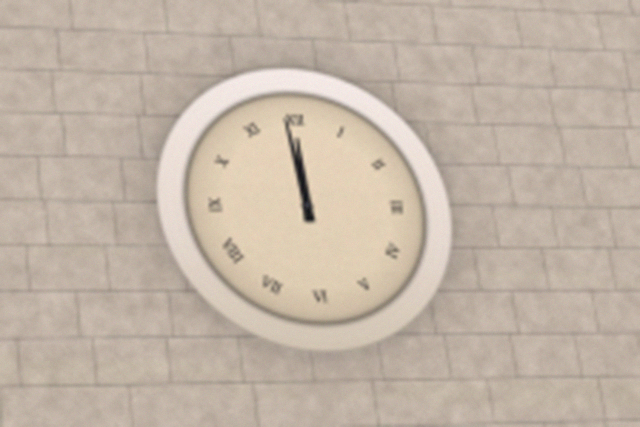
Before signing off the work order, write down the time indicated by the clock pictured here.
11:59
